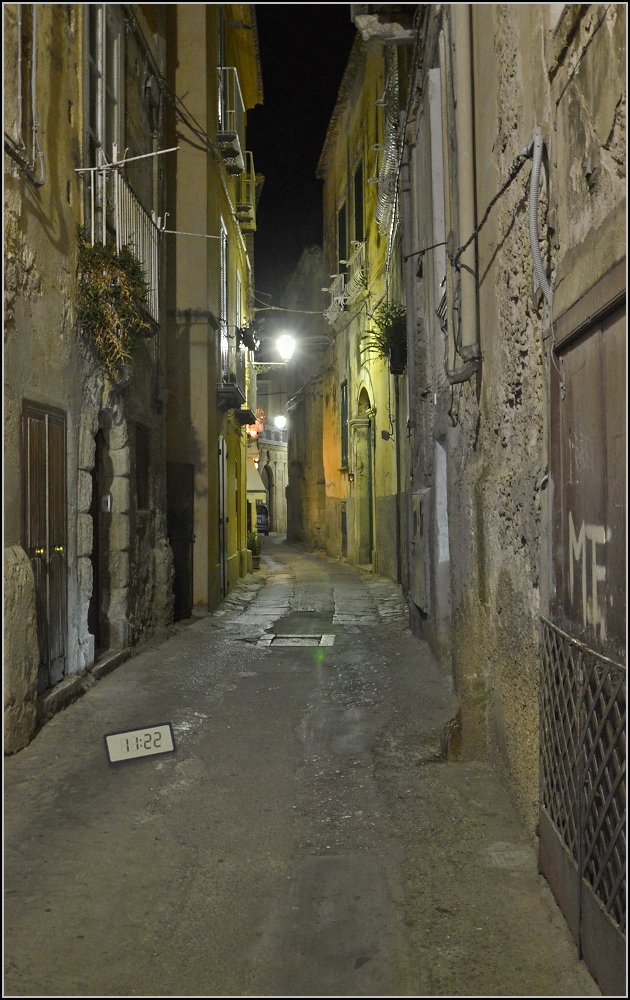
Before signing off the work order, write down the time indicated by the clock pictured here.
11:22
